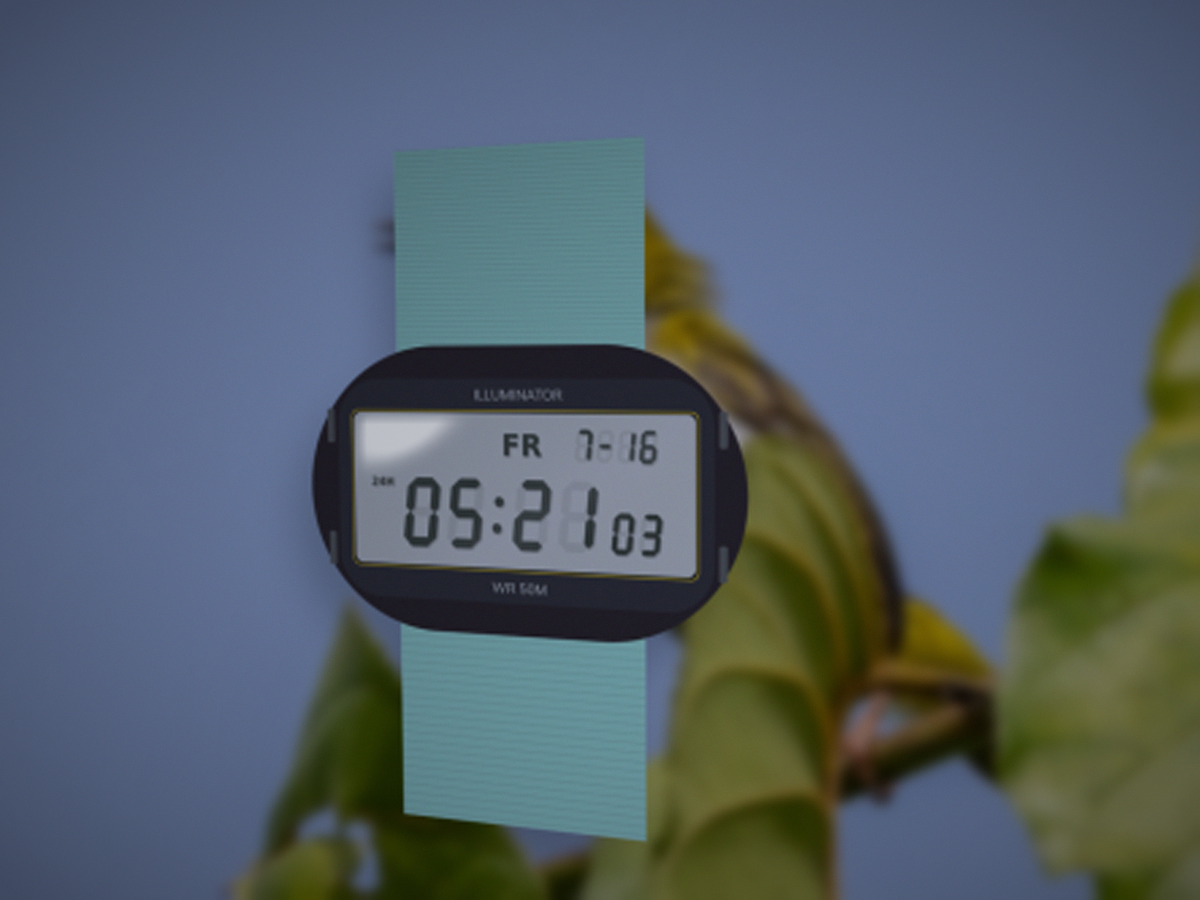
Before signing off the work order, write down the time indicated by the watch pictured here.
5:21:03
